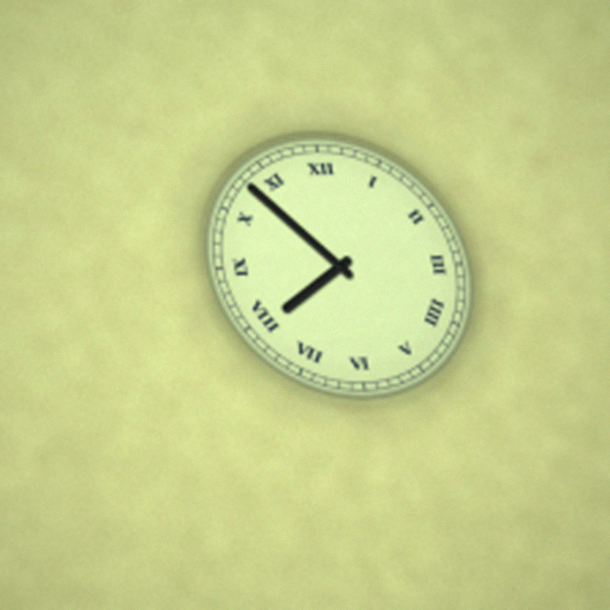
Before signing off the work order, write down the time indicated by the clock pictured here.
7:53
